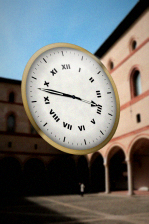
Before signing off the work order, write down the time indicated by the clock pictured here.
3:48
